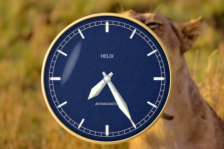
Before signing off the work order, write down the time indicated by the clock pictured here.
7:25
